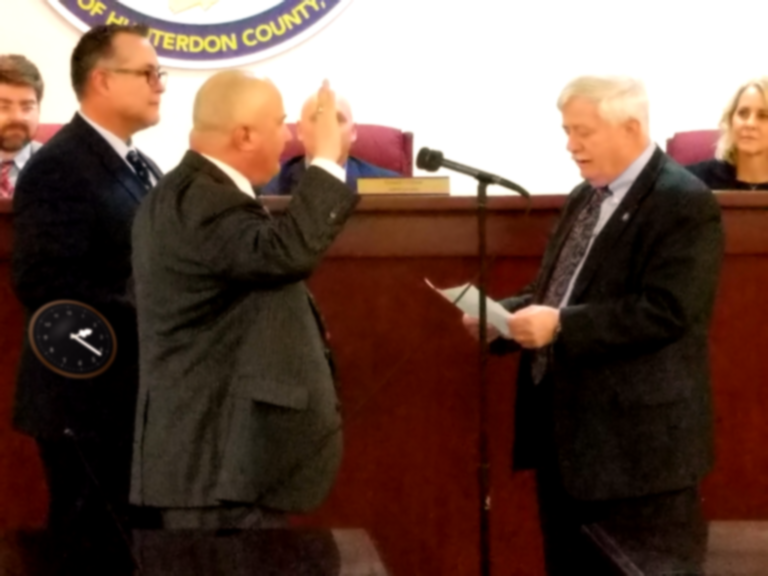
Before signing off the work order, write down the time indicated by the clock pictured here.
2:22
